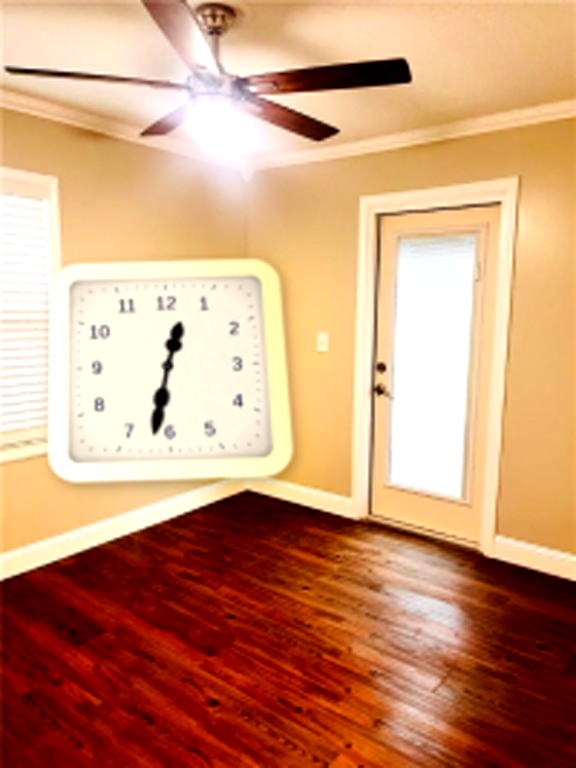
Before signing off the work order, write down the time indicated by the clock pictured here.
12:32
